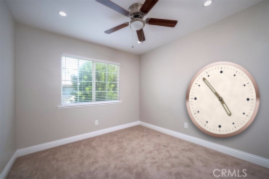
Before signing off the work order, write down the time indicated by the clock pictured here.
4:53
